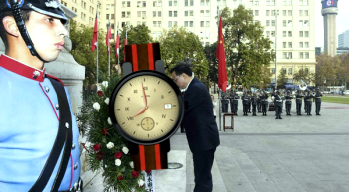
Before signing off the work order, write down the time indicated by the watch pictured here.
7:59
